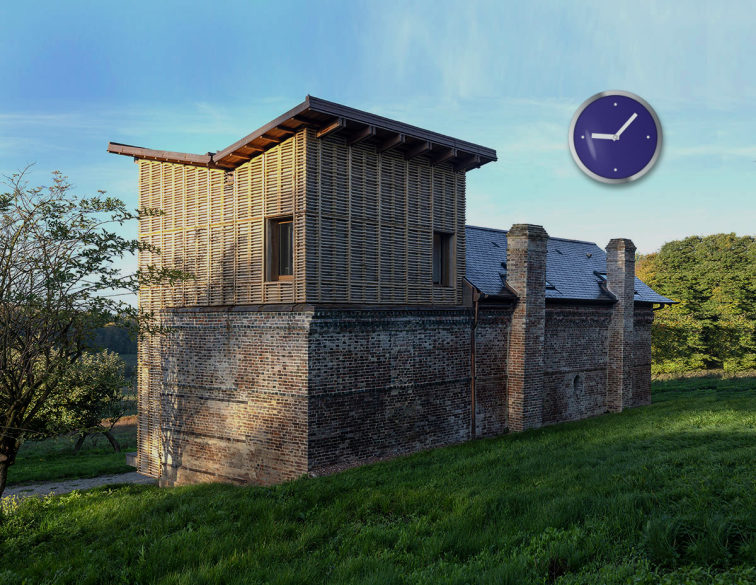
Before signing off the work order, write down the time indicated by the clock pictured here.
9:07
